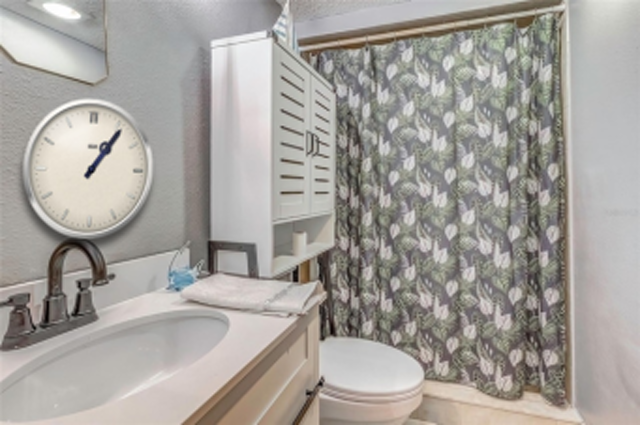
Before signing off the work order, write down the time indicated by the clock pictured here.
1:06
